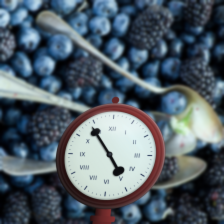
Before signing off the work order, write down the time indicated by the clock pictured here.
4:54
